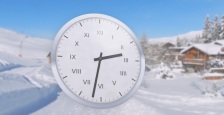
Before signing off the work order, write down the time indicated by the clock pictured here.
2:32
